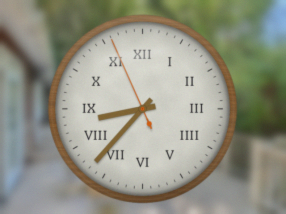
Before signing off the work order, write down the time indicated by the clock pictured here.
8:36:56
